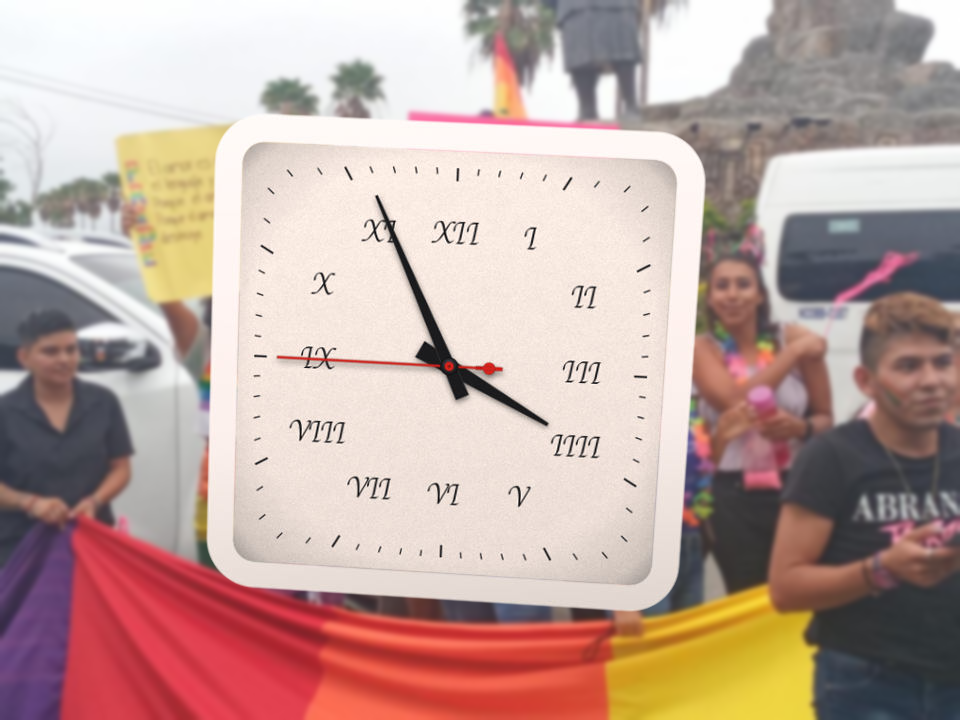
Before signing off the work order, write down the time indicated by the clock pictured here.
3:55:45
